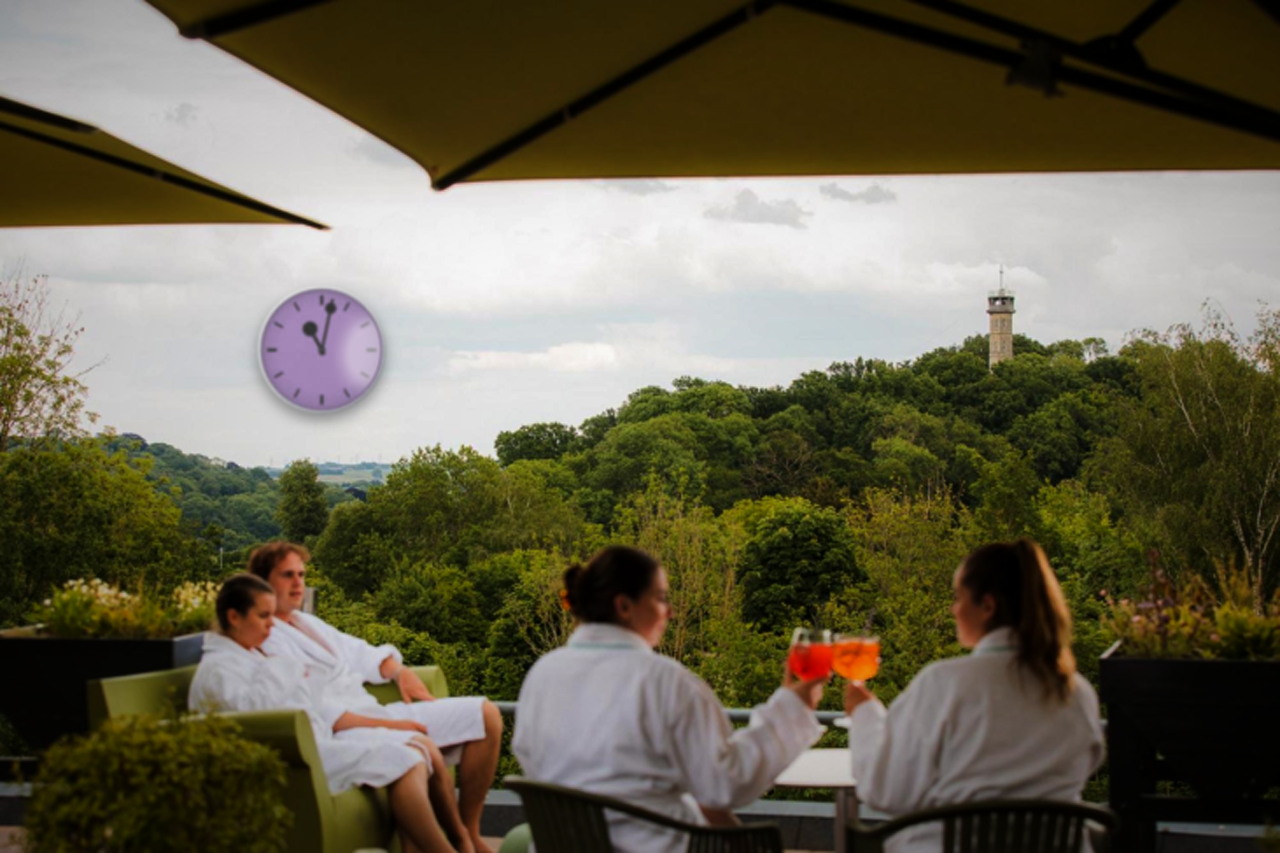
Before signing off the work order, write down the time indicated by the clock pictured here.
11:02
